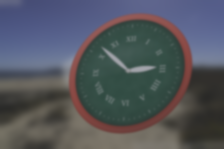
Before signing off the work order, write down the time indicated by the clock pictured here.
2:52
